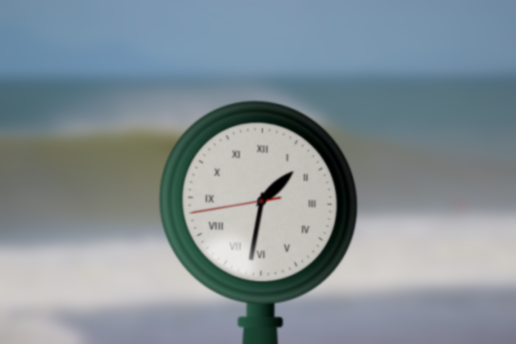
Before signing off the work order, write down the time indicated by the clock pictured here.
1:31:43
